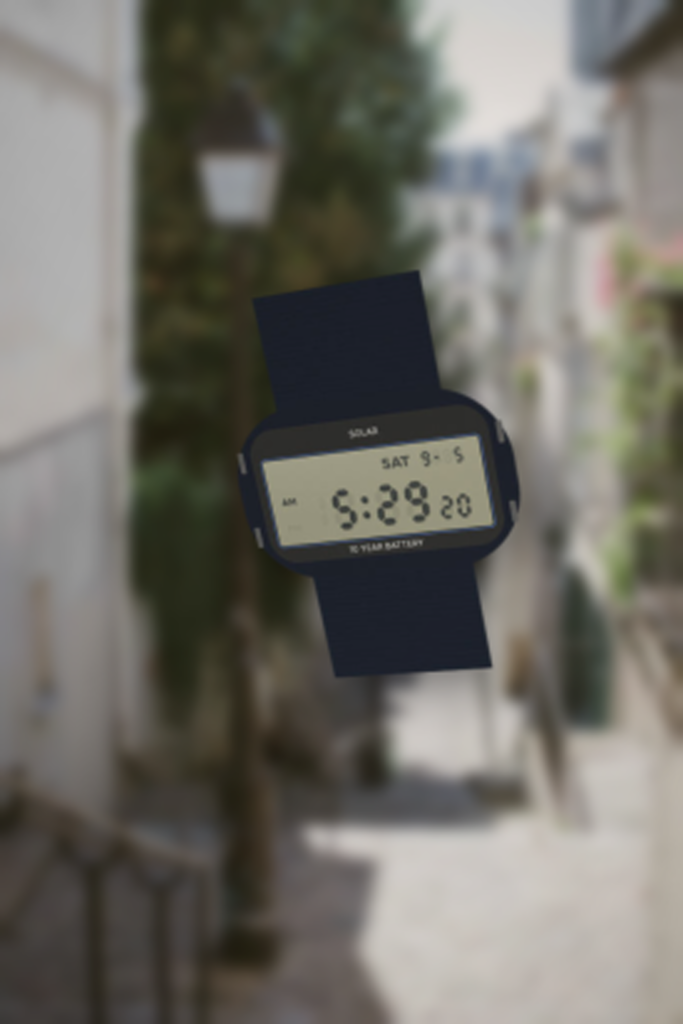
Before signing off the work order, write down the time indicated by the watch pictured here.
5:29:20
